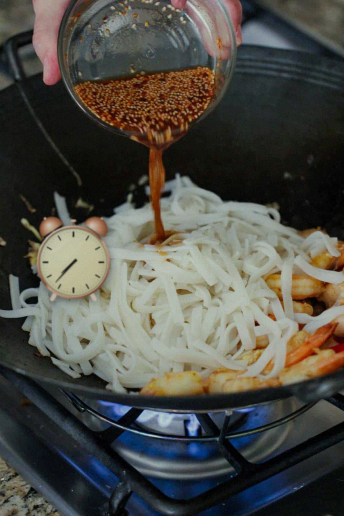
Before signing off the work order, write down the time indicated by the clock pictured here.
7:37
